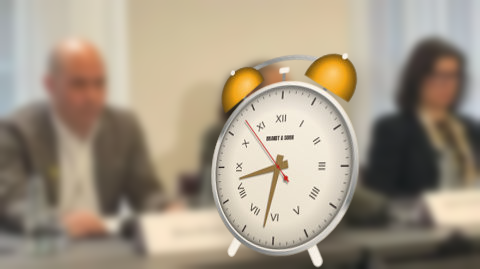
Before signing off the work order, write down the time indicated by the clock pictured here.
8:31:53
